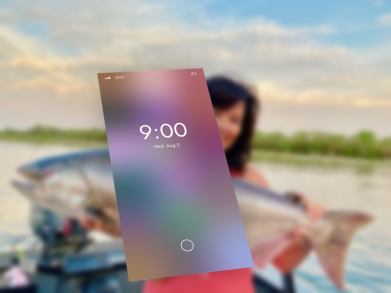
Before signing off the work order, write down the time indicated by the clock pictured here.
9:00
